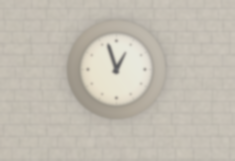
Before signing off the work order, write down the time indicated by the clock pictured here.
12:57
